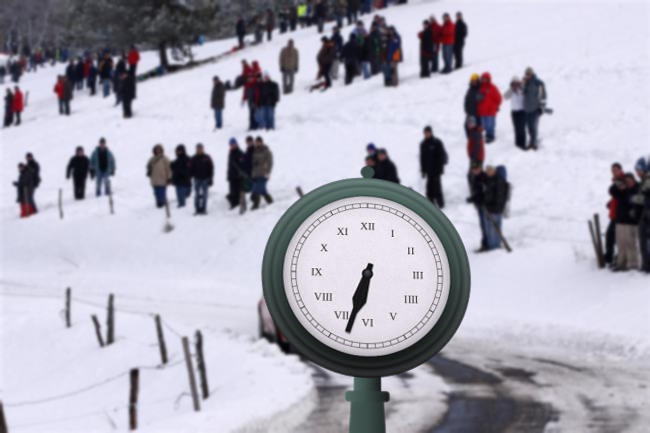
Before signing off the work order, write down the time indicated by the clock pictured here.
6:33
